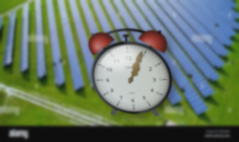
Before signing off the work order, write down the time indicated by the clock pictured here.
1:04
